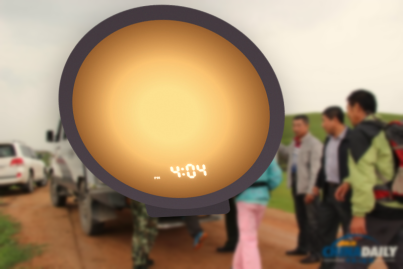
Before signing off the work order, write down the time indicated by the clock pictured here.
4:04
